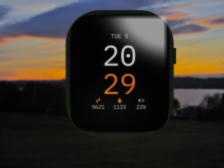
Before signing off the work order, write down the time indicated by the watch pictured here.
20:29
